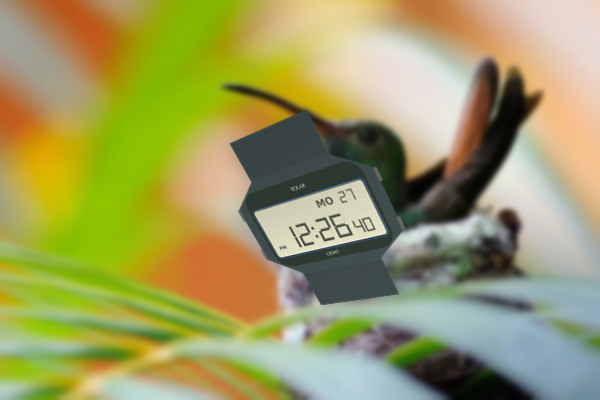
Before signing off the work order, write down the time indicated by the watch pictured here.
12:26:40
